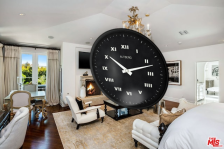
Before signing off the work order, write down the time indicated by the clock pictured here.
10:12
